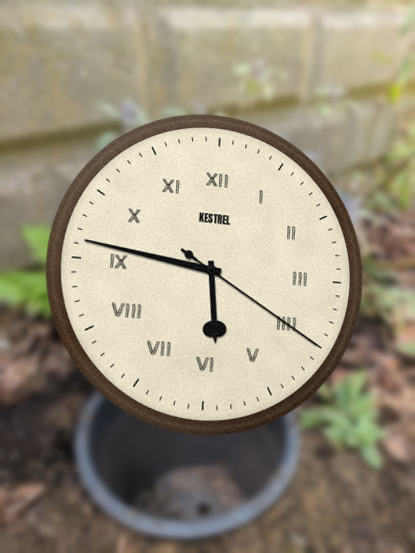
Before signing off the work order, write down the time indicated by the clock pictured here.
5:46:20
